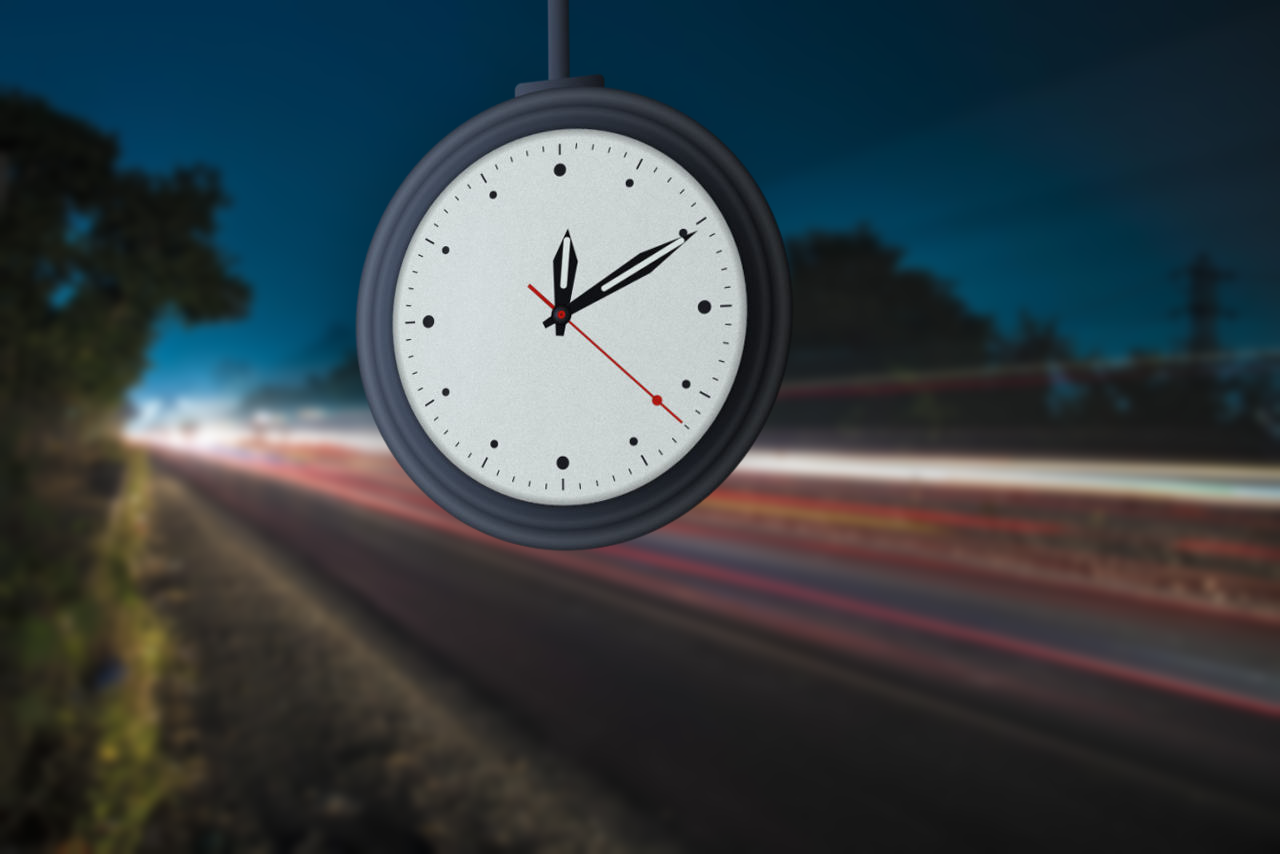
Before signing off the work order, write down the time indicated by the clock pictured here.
12:10:22
